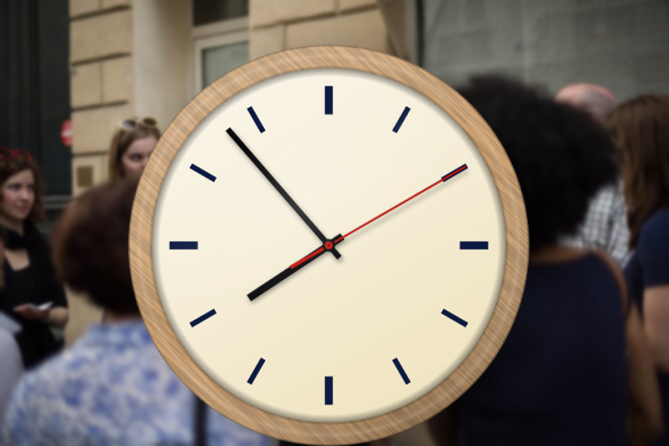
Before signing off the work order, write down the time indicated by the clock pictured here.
7:53:10
